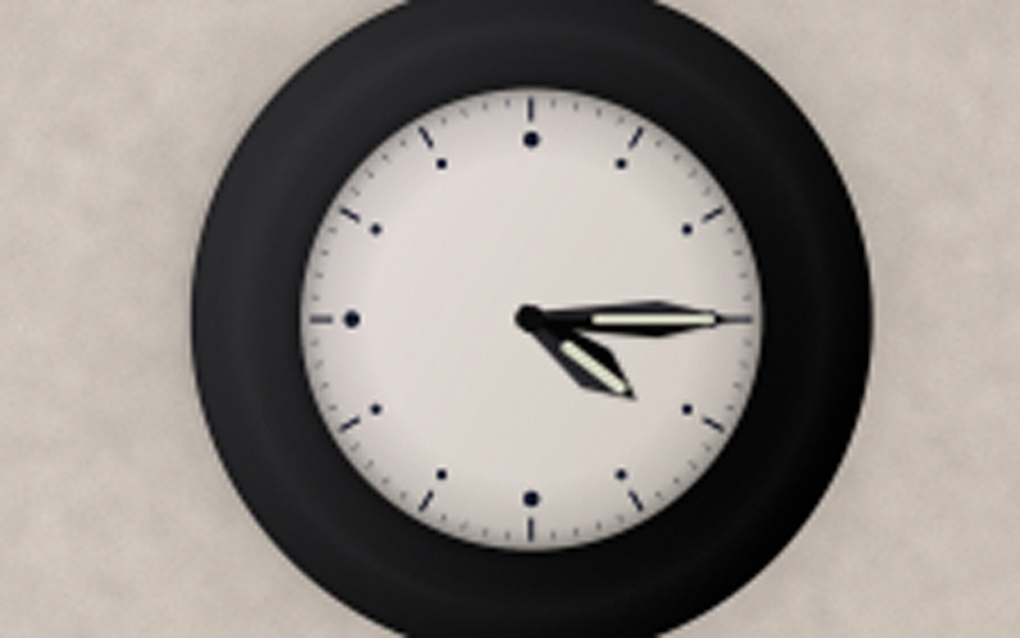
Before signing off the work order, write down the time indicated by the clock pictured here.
4:15
